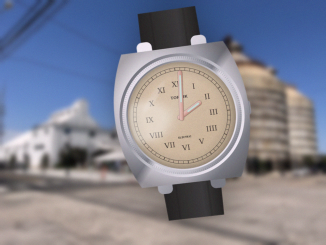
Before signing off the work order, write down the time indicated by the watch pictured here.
2:01
